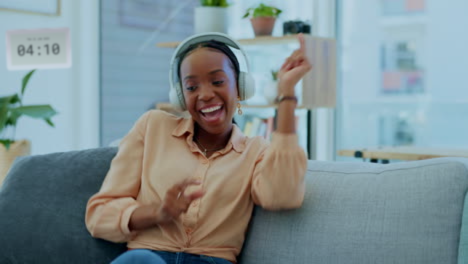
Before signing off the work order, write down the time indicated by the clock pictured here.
4:10
